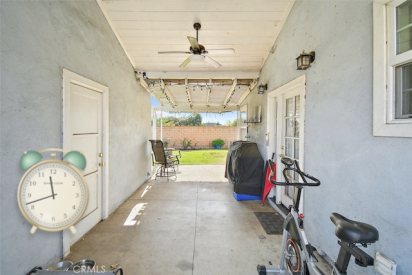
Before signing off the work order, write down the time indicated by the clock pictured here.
11:42
